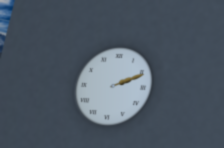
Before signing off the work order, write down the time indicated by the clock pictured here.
2:11
